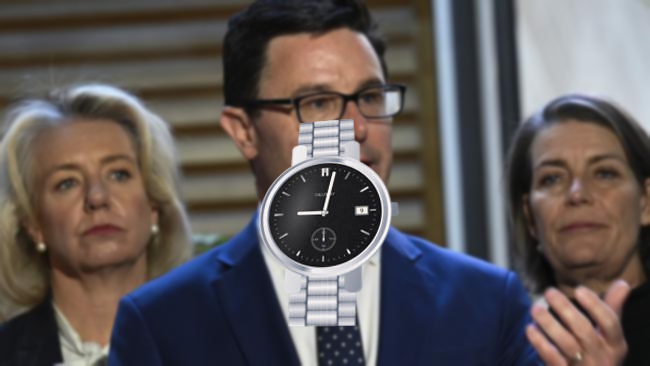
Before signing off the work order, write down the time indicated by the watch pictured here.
9:02
